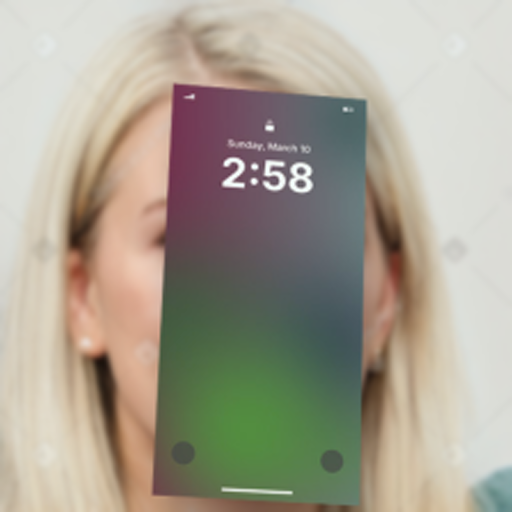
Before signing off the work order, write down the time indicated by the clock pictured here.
2:58
